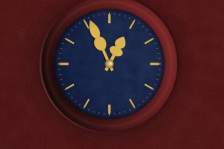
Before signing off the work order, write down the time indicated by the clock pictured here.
12:56
